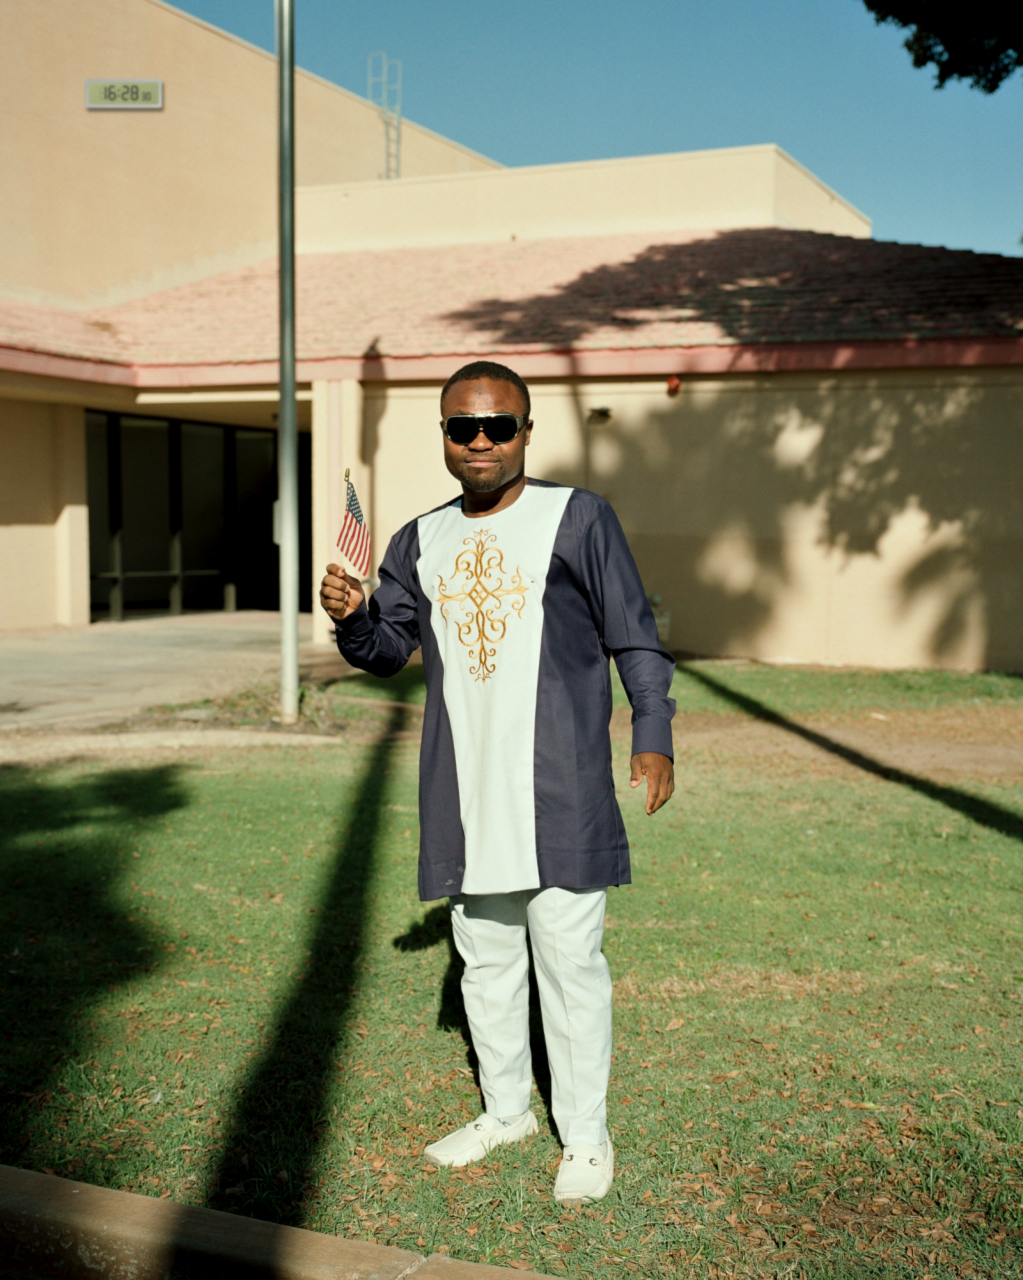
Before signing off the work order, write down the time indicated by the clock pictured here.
16:28
